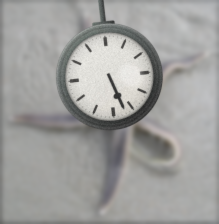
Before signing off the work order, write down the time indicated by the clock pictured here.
5:27
